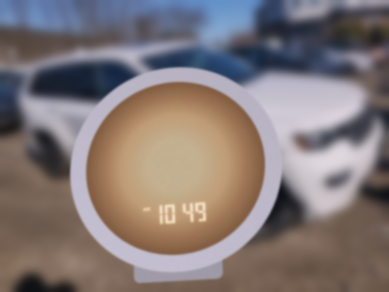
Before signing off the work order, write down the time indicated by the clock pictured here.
10:49
